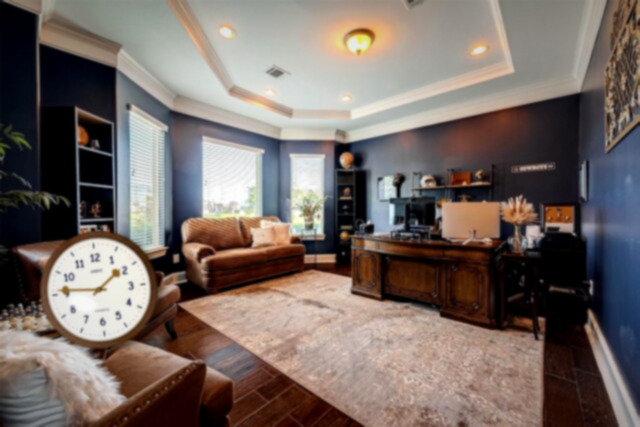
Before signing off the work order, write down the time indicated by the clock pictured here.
1:46
